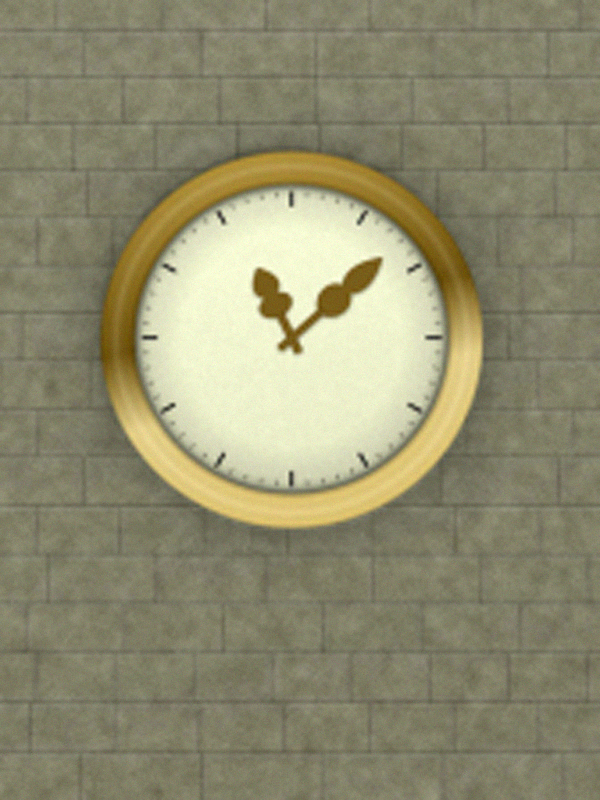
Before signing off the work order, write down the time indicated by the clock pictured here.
11:08
